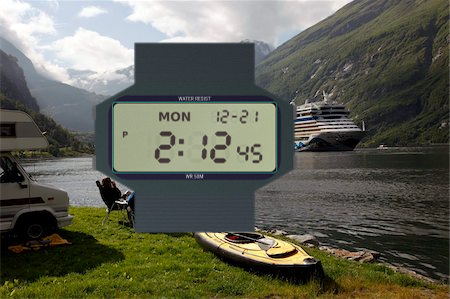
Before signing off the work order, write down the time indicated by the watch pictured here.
2:12:45
